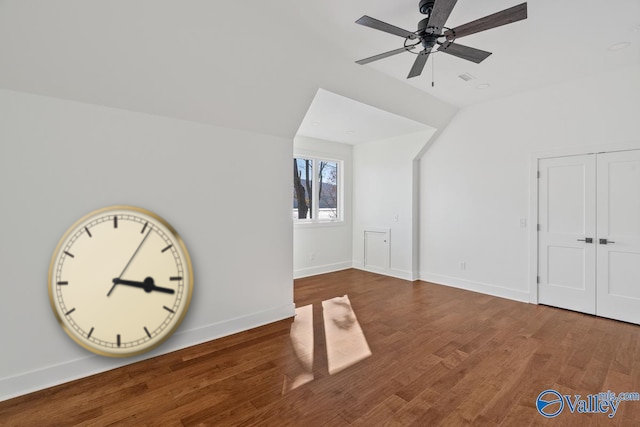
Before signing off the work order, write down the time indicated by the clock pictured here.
3:17:06
